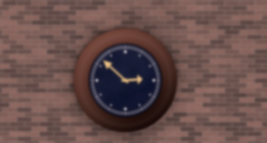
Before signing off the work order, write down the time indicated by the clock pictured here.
2:52
